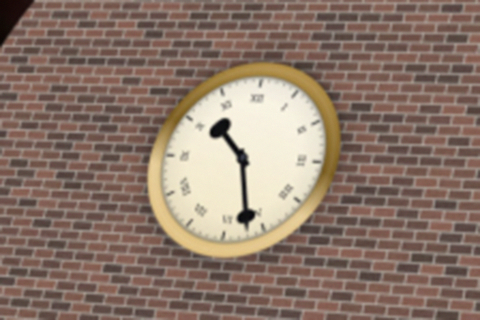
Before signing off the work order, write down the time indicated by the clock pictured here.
10:27
